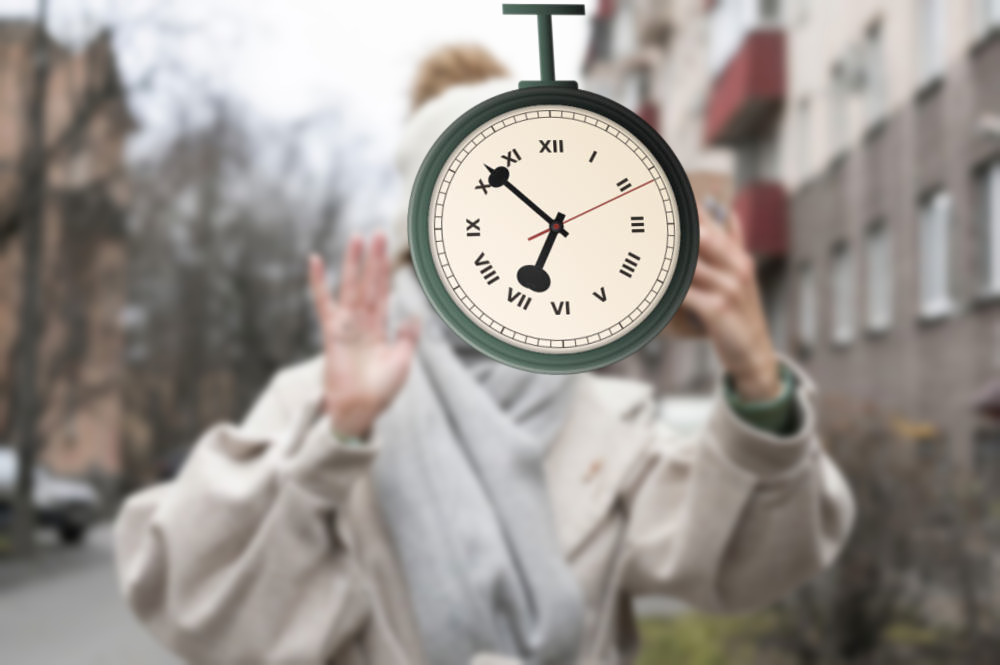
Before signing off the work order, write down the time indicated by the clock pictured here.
6:52:11
